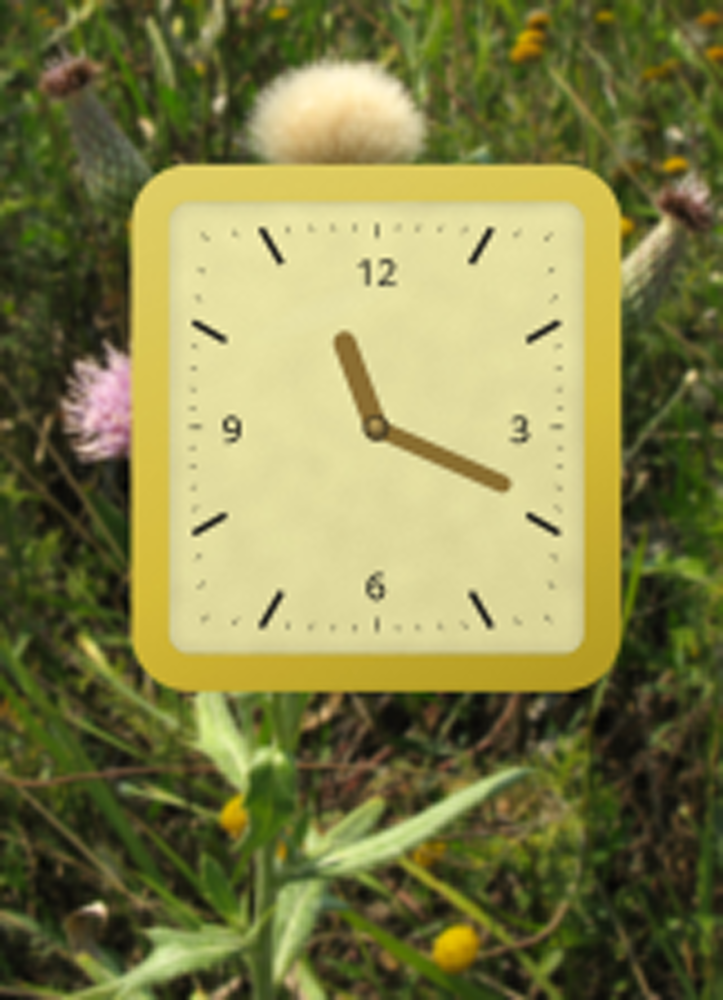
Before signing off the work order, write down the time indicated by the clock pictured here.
11:19
